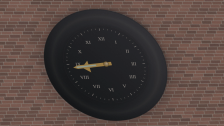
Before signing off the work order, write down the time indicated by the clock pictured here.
8:44
